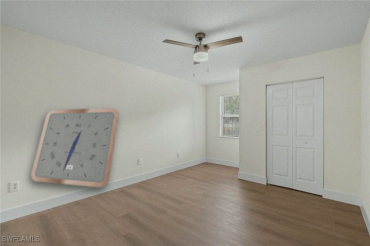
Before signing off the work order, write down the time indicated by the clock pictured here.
12:32
